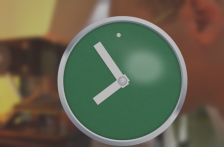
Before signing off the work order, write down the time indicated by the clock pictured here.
7:55
